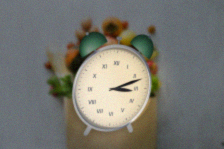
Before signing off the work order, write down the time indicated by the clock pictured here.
3:12
